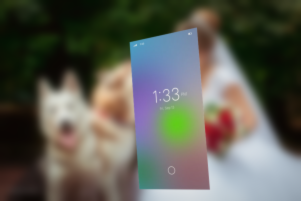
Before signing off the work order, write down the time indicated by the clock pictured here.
1:33
